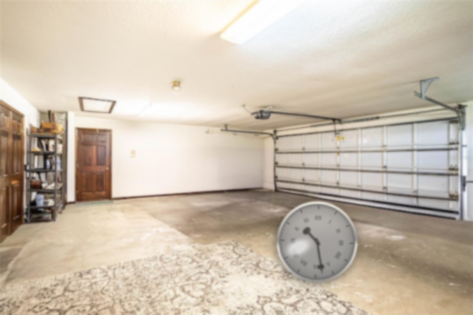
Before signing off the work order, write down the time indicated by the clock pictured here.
10:28
